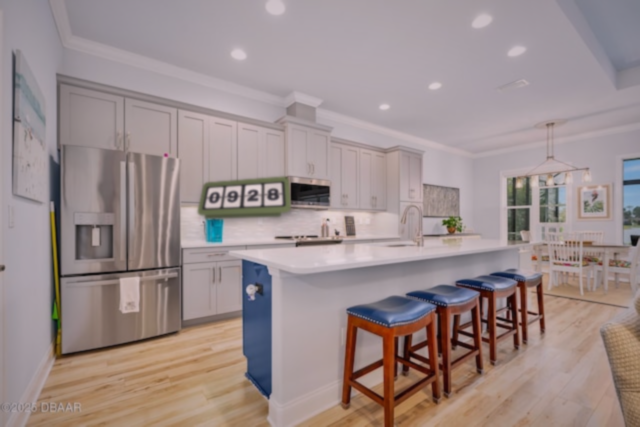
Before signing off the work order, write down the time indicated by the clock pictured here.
9:28
